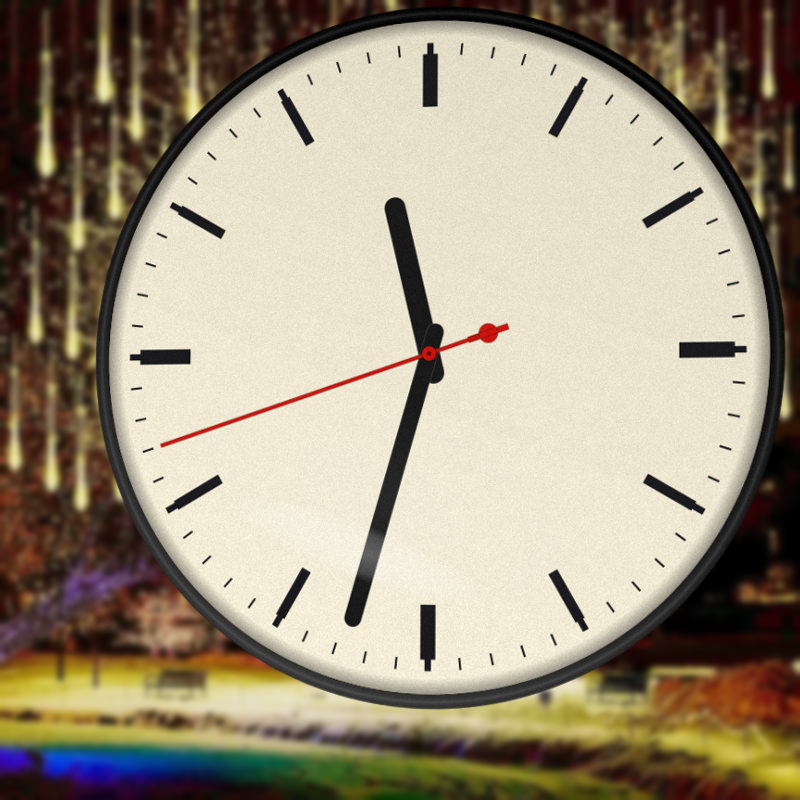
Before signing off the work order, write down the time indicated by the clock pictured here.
11:32:42
